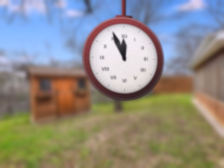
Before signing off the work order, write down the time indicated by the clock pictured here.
11:56
